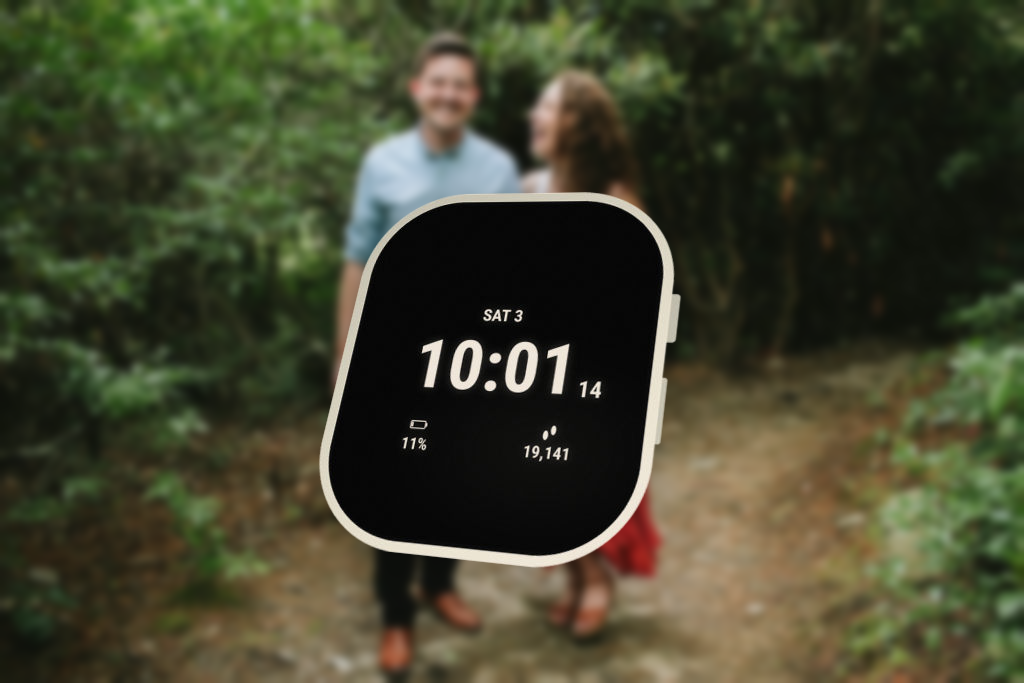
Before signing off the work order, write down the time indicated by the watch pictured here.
10:01:14
